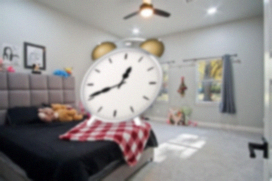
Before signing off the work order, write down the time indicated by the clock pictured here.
12:41
